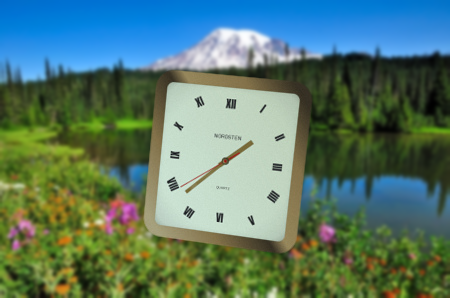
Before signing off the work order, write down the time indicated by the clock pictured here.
1:37:39
